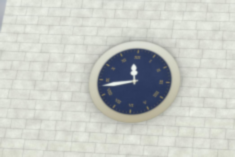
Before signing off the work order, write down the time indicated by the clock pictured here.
11:43
